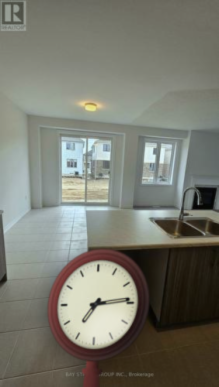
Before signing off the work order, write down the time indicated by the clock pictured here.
7:14
